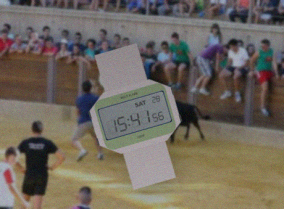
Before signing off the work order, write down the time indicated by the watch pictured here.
15:41:56
